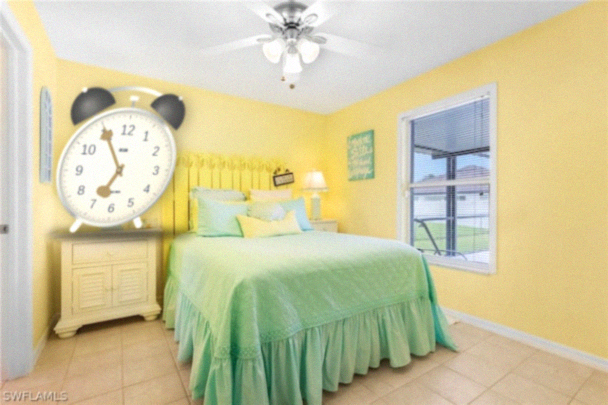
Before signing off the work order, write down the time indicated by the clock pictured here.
6:55
